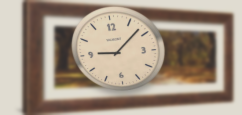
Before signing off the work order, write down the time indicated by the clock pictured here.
9:08
